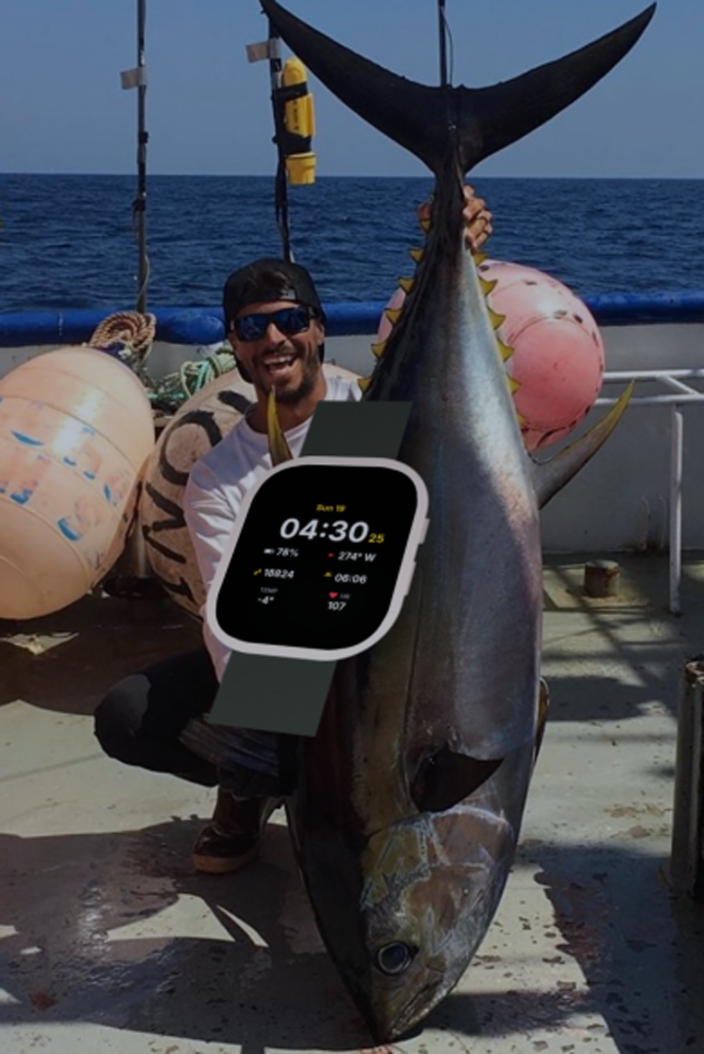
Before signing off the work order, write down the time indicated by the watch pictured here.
4:30
